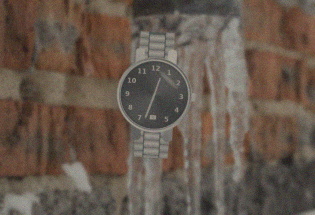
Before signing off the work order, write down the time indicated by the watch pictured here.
12:33
